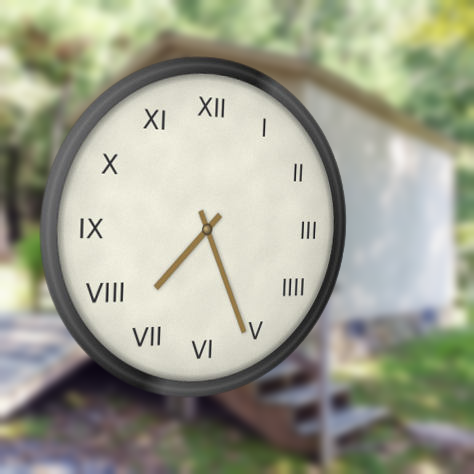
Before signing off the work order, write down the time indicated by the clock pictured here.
7:26
